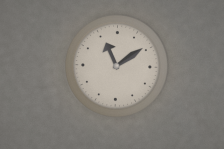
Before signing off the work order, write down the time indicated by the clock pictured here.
11:09
